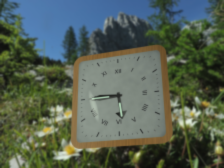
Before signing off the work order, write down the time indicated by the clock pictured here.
5:45
